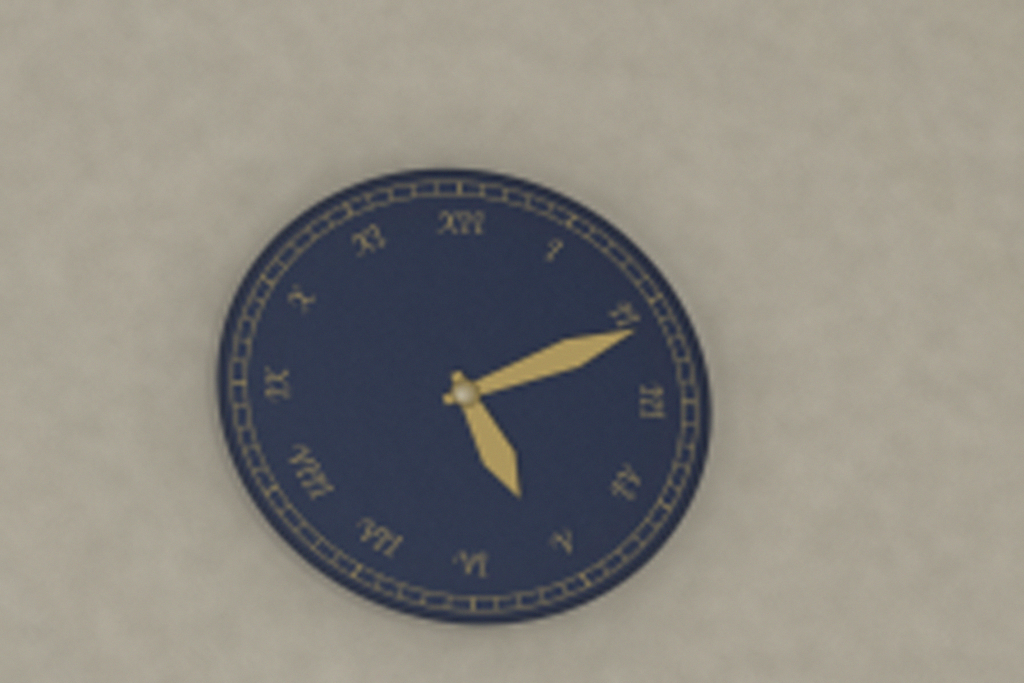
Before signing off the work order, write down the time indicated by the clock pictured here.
5:11
